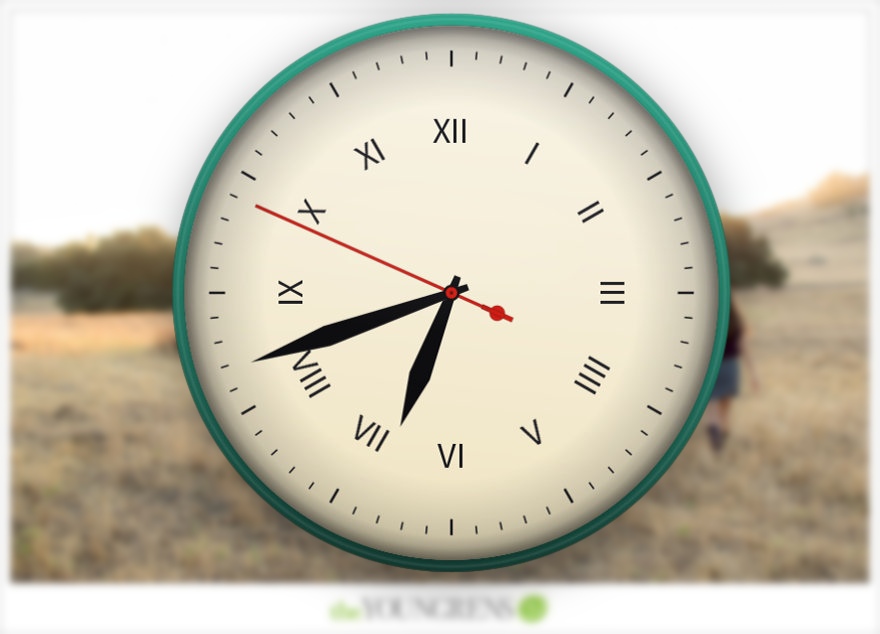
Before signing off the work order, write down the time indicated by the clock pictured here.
6:41:49
